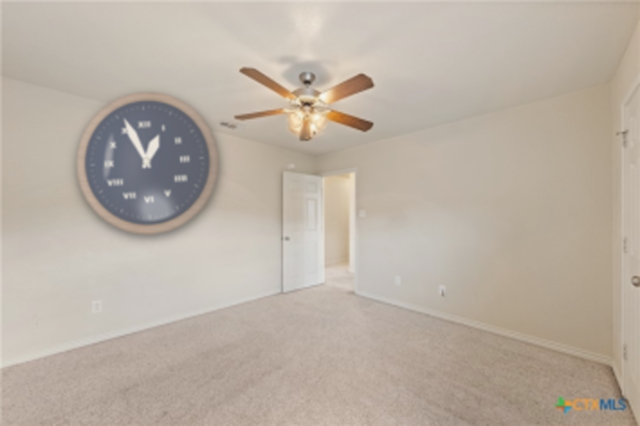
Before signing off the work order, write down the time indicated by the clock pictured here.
12:56
